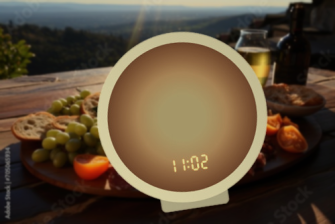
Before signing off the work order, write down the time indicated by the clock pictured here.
11:02
